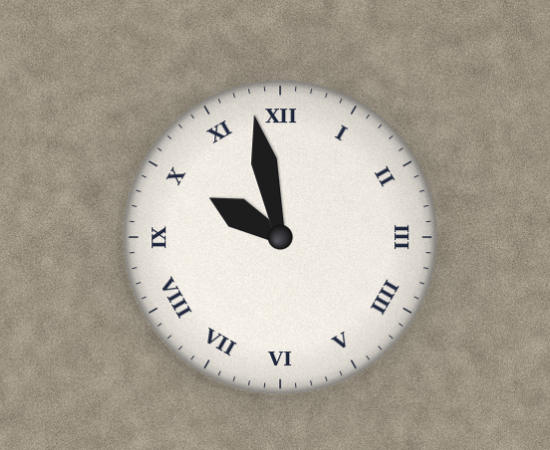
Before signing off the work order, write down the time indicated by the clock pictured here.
9:58
